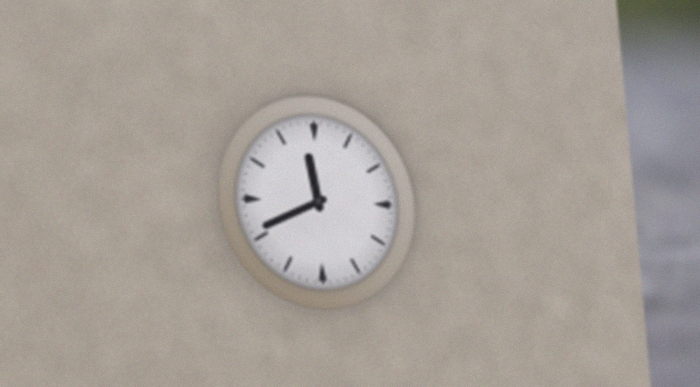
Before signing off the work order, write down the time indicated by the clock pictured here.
11:41
